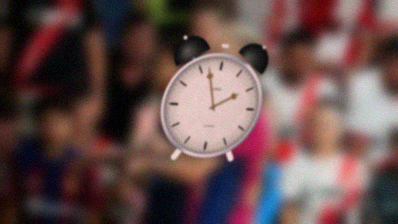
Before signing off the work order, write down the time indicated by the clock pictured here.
1:57
